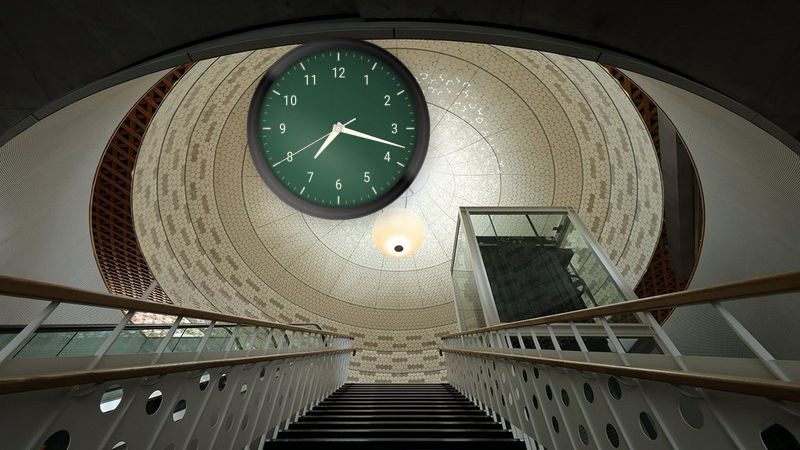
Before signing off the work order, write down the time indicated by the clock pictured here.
7:17:40
